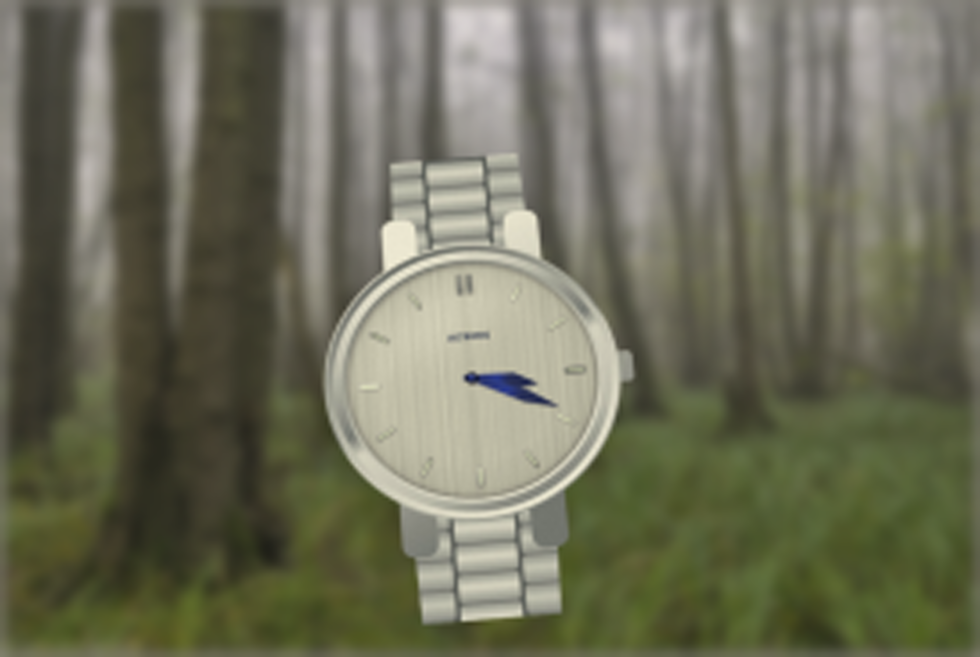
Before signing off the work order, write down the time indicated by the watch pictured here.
3:19
